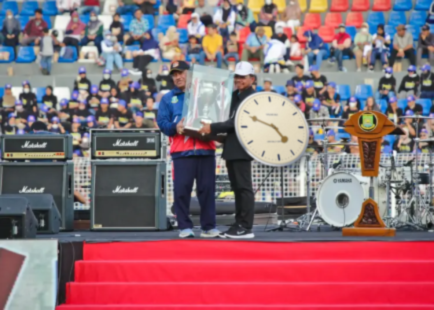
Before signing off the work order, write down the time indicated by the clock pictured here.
4:49
